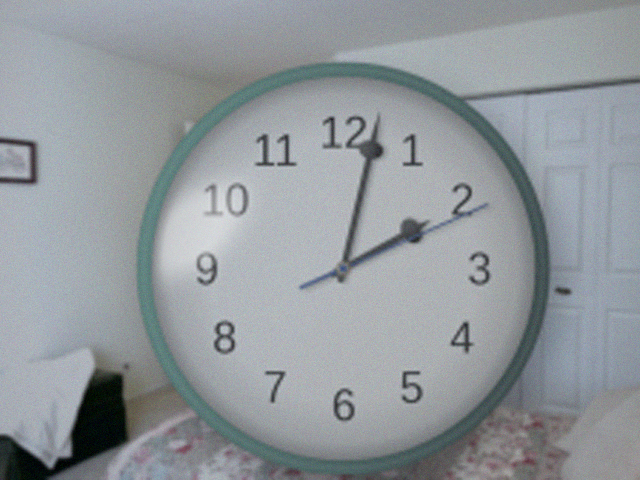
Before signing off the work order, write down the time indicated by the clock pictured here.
2:02:11
